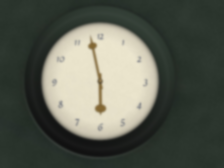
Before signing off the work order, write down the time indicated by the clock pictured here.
5:58
